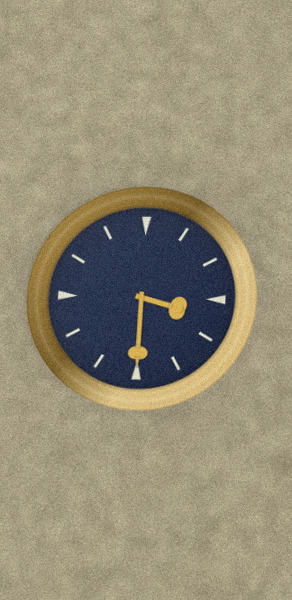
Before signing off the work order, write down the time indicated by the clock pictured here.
3:30
